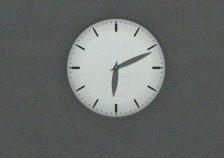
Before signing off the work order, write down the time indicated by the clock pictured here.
6:11
